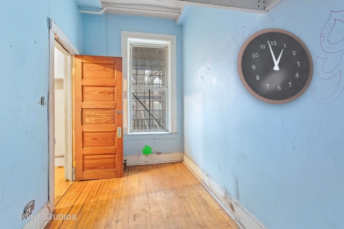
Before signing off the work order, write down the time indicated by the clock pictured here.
12:58
